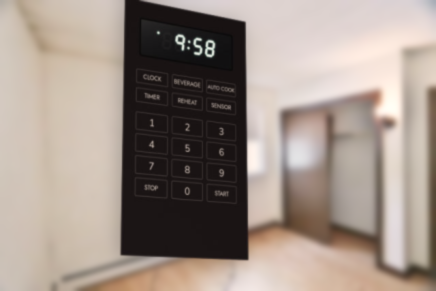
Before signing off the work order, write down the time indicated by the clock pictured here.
9:58
